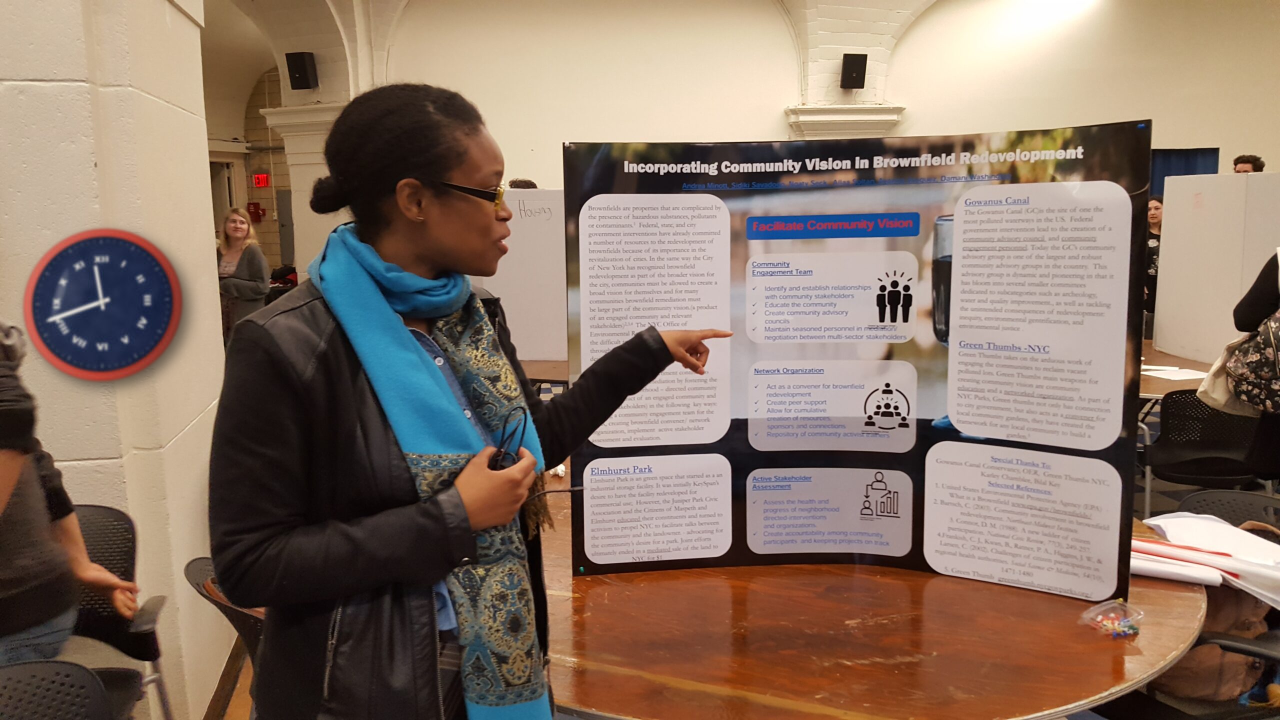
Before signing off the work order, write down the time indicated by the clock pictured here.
11:42
